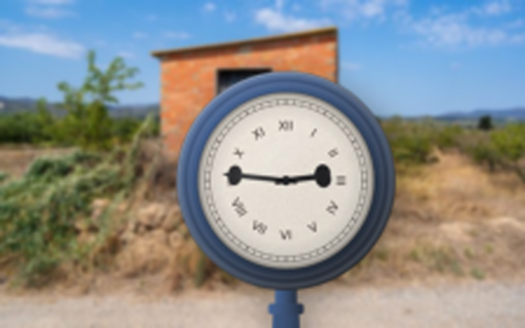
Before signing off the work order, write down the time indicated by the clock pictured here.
2:46
